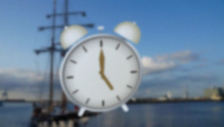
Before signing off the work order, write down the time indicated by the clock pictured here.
5:00
